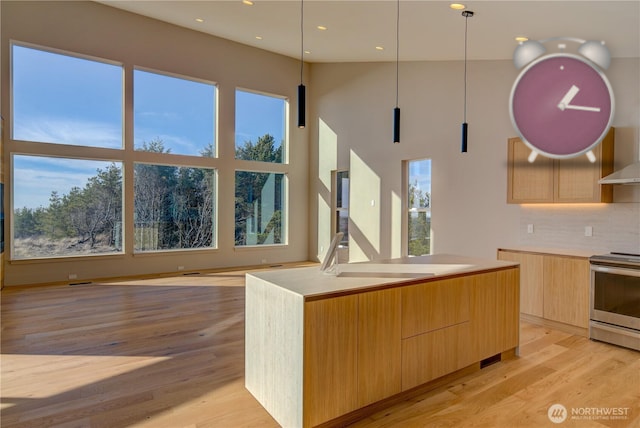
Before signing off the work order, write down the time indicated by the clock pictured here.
1:16
